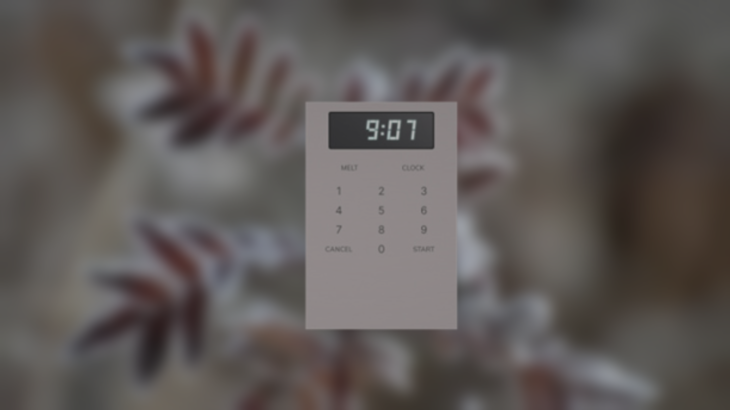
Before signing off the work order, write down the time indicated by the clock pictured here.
9:07
